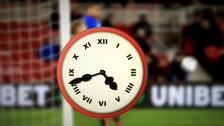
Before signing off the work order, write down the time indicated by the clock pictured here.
4:42
